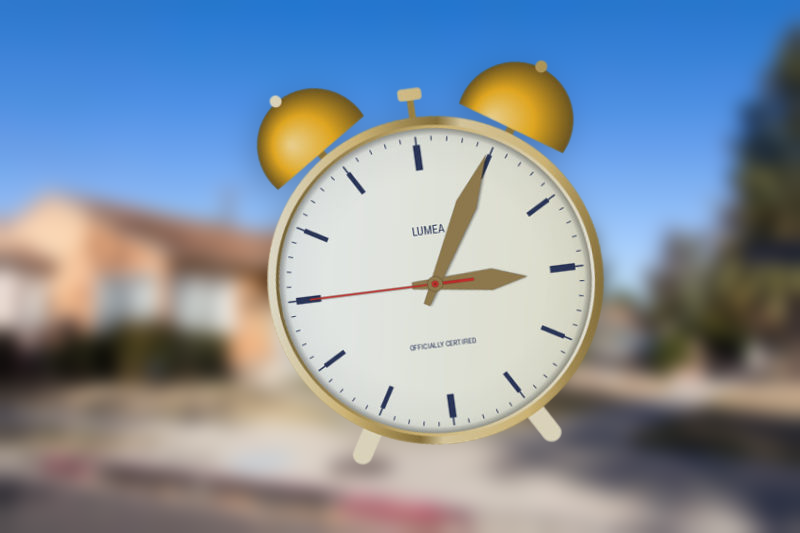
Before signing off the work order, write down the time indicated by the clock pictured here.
3:04:45
